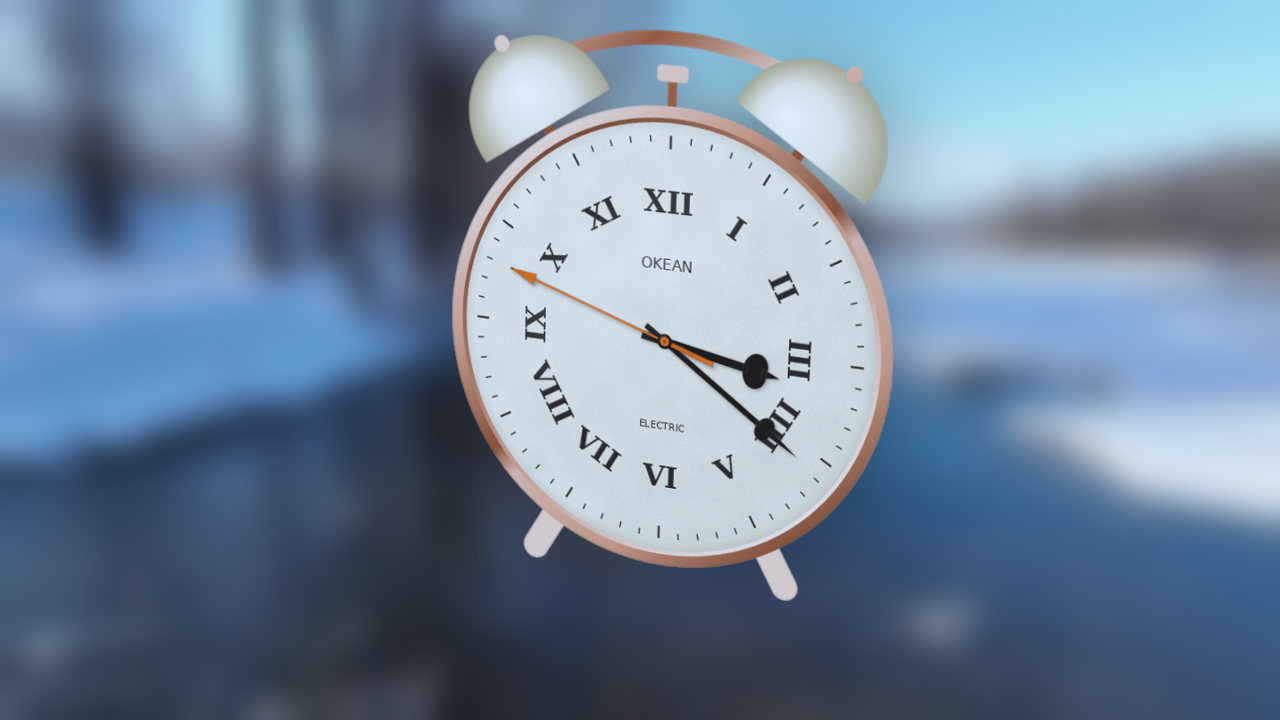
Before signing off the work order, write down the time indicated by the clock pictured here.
3:20:48
